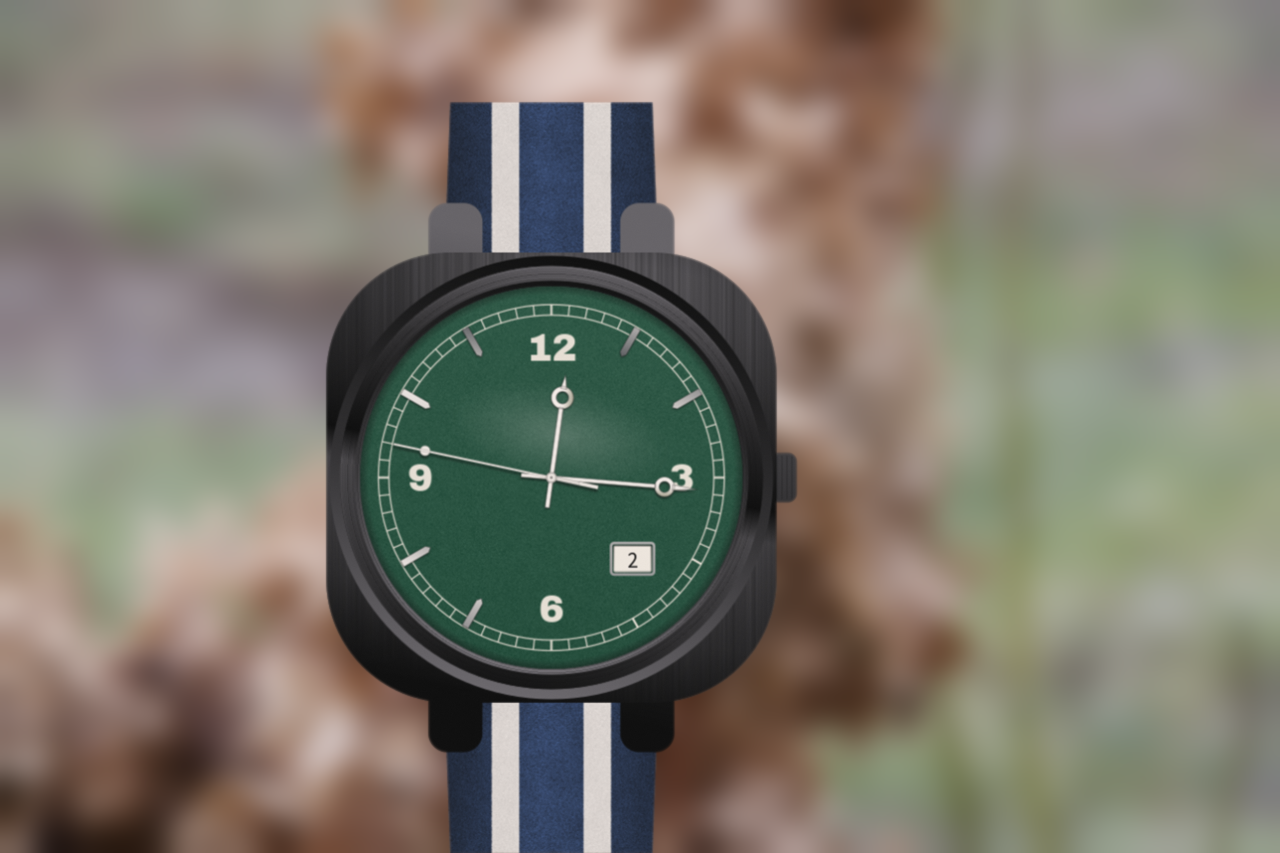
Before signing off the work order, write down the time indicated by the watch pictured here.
12:15:47
